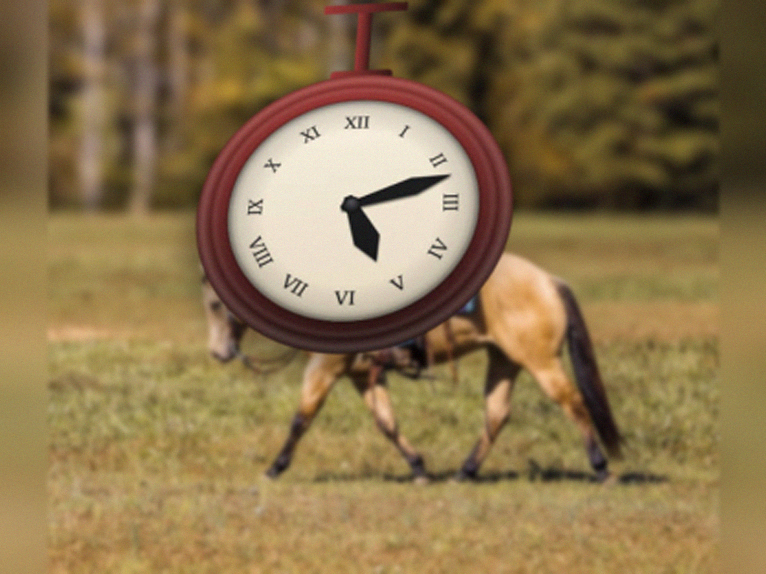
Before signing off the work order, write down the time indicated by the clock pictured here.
5:12
